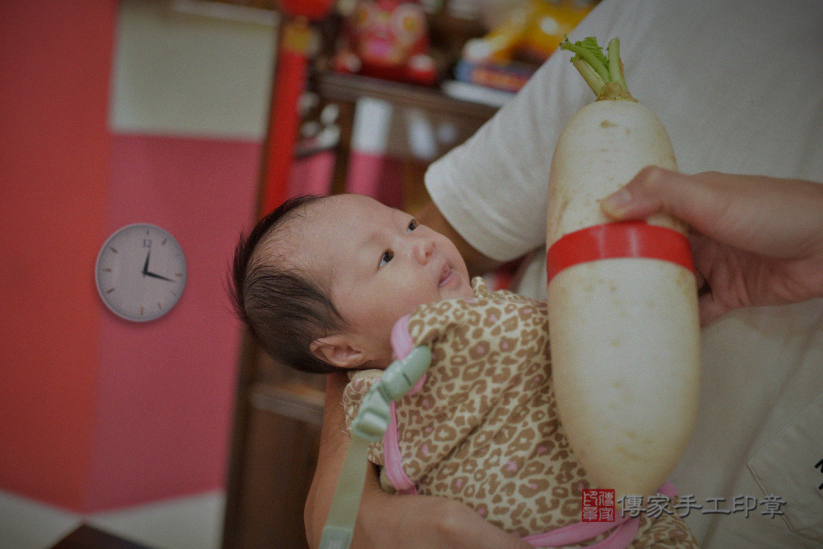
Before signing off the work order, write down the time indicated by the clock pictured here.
12:17
